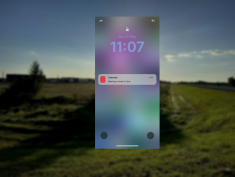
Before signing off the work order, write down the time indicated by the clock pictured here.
11:07
